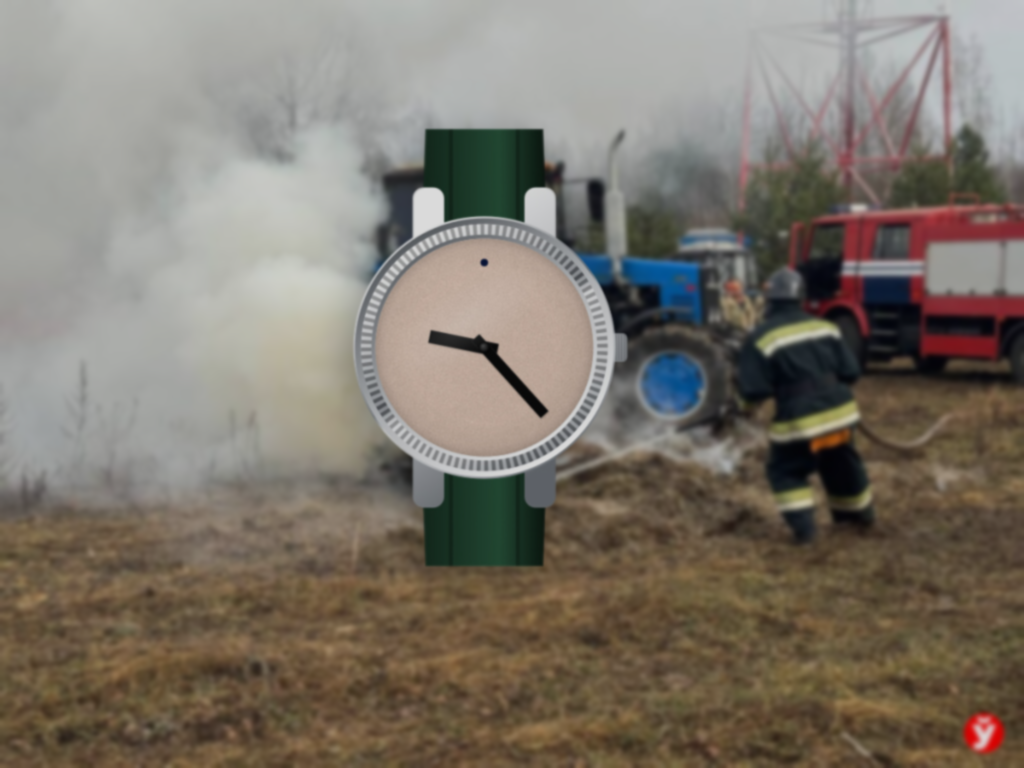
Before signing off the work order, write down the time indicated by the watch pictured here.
9:23
